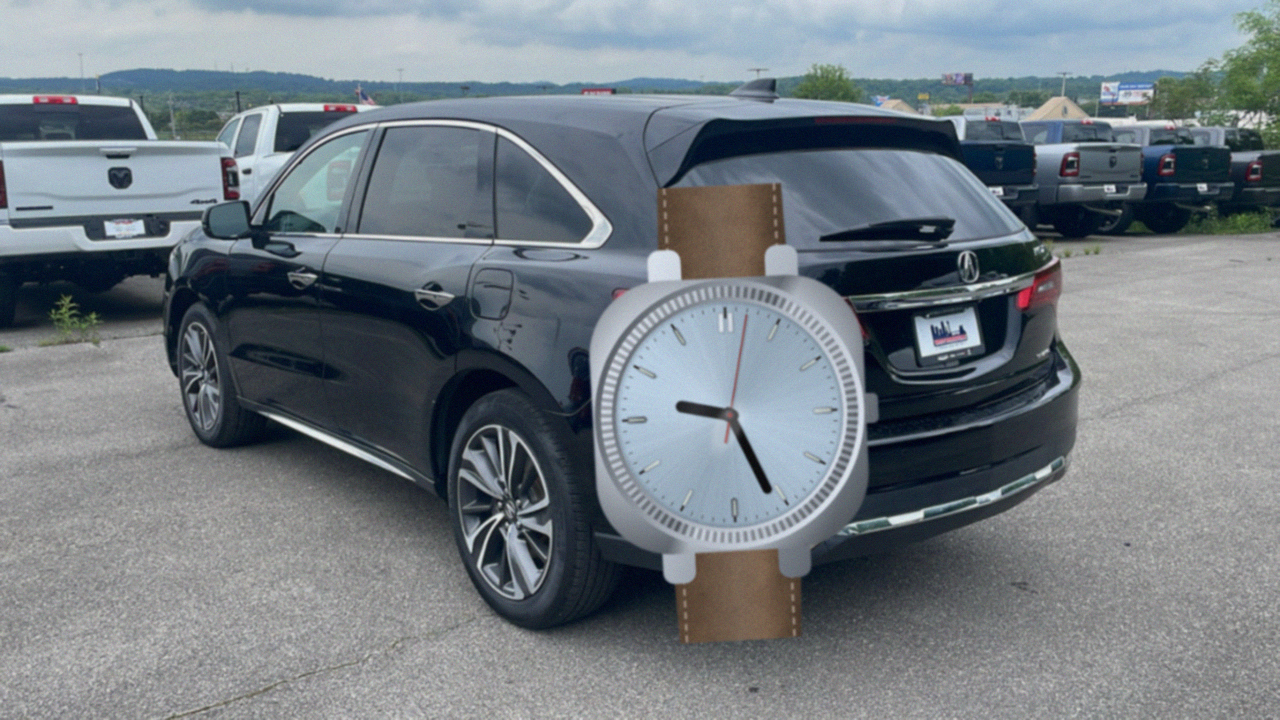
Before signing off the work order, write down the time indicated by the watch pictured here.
9:26:02
